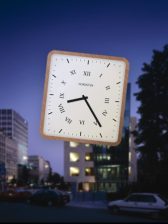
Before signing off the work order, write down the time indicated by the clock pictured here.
8:24
